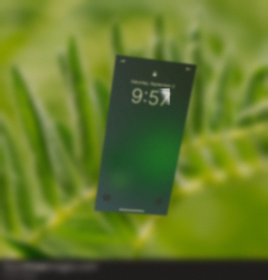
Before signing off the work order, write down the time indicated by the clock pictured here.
9:57
